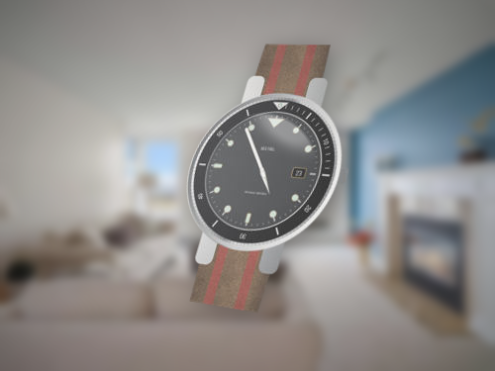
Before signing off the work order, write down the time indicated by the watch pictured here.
4:54
